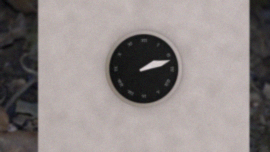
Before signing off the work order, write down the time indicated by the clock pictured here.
2:12
